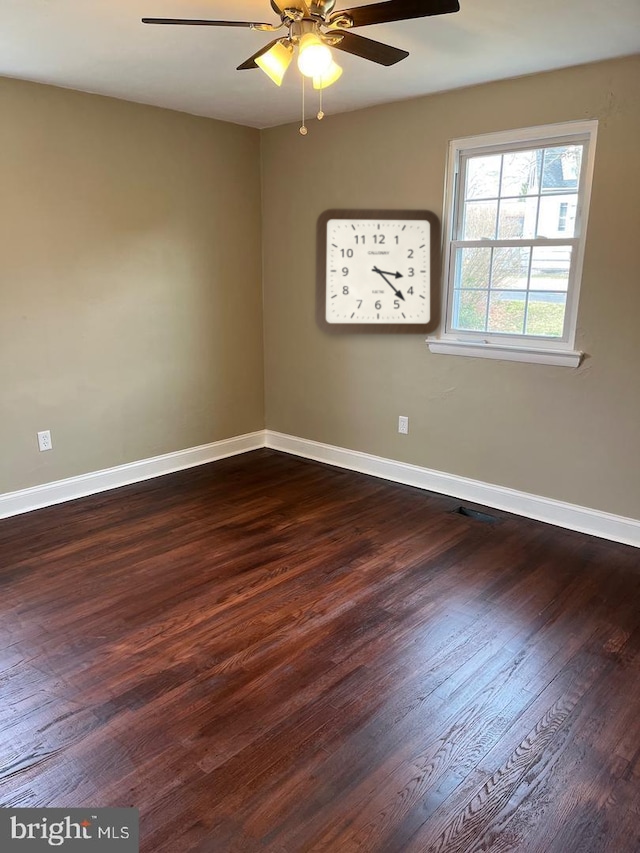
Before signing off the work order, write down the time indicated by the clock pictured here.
3:23
